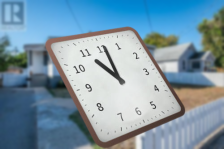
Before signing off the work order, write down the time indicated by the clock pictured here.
11:01
